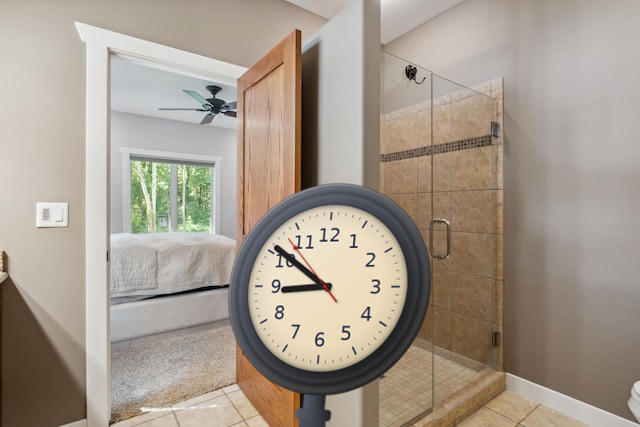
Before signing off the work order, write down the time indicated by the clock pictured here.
8:50:53
